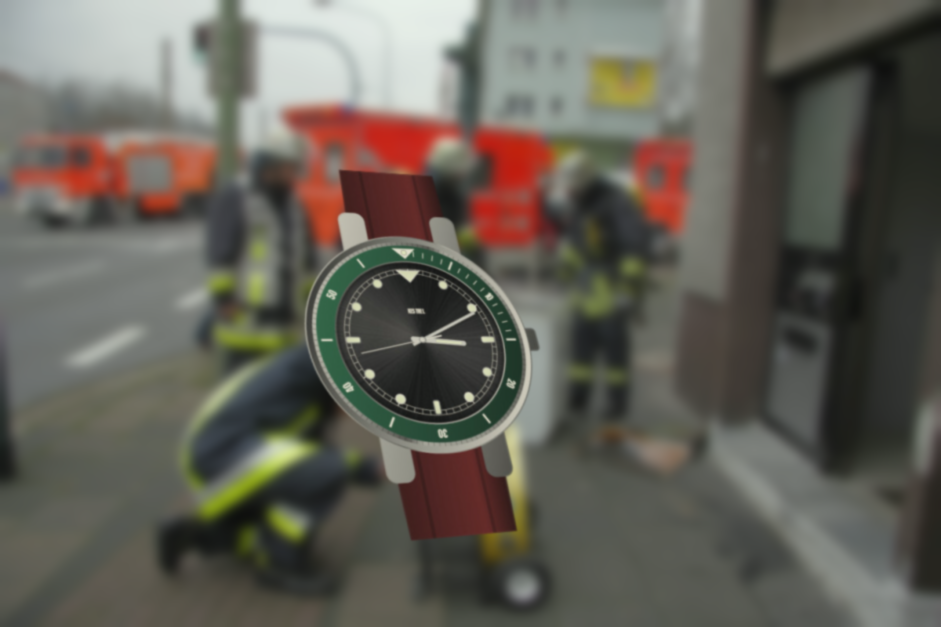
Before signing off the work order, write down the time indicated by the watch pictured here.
3:10:43
